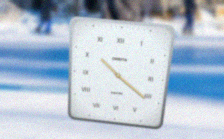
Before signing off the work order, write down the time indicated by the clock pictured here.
10:21
